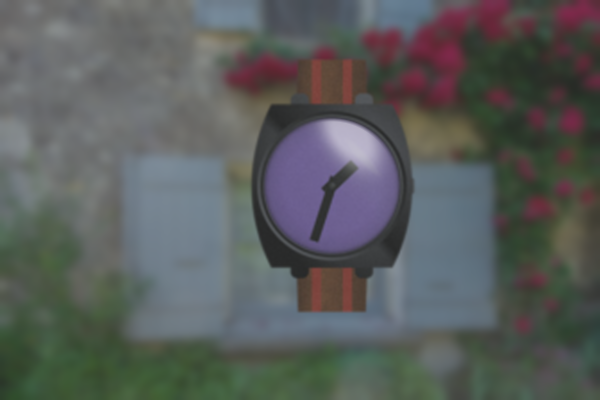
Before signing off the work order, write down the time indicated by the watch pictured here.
1:33
